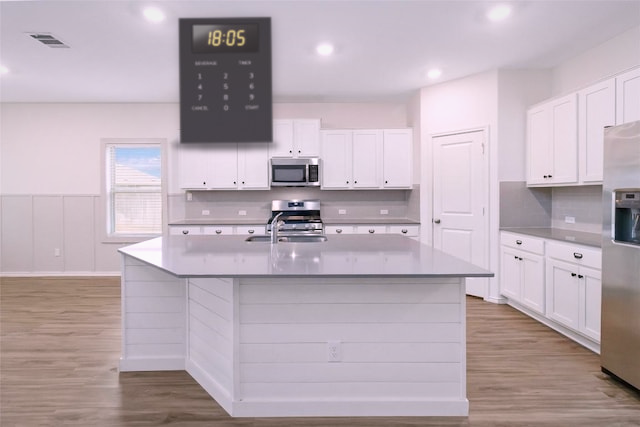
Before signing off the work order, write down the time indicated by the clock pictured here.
18:05
